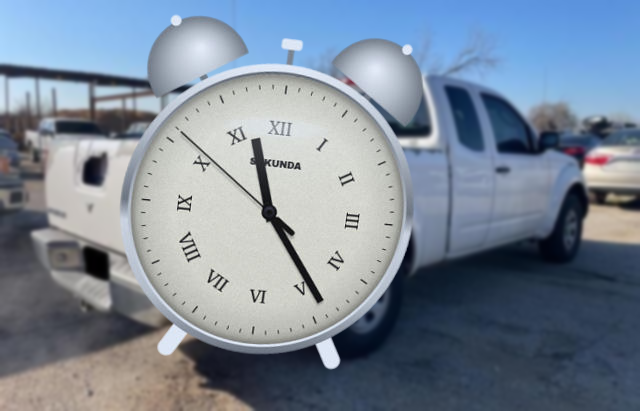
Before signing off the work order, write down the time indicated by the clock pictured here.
11:23:51
